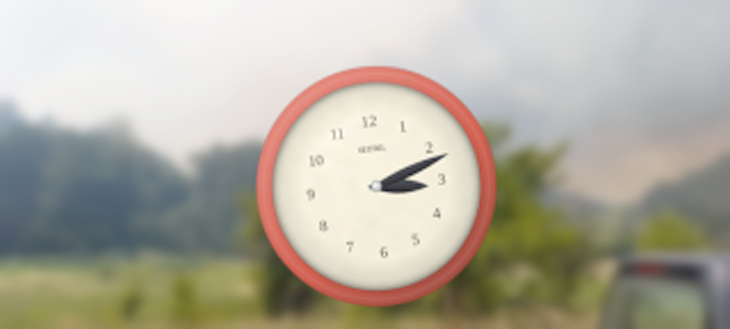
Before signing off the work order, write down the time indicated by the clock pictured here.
3:12
